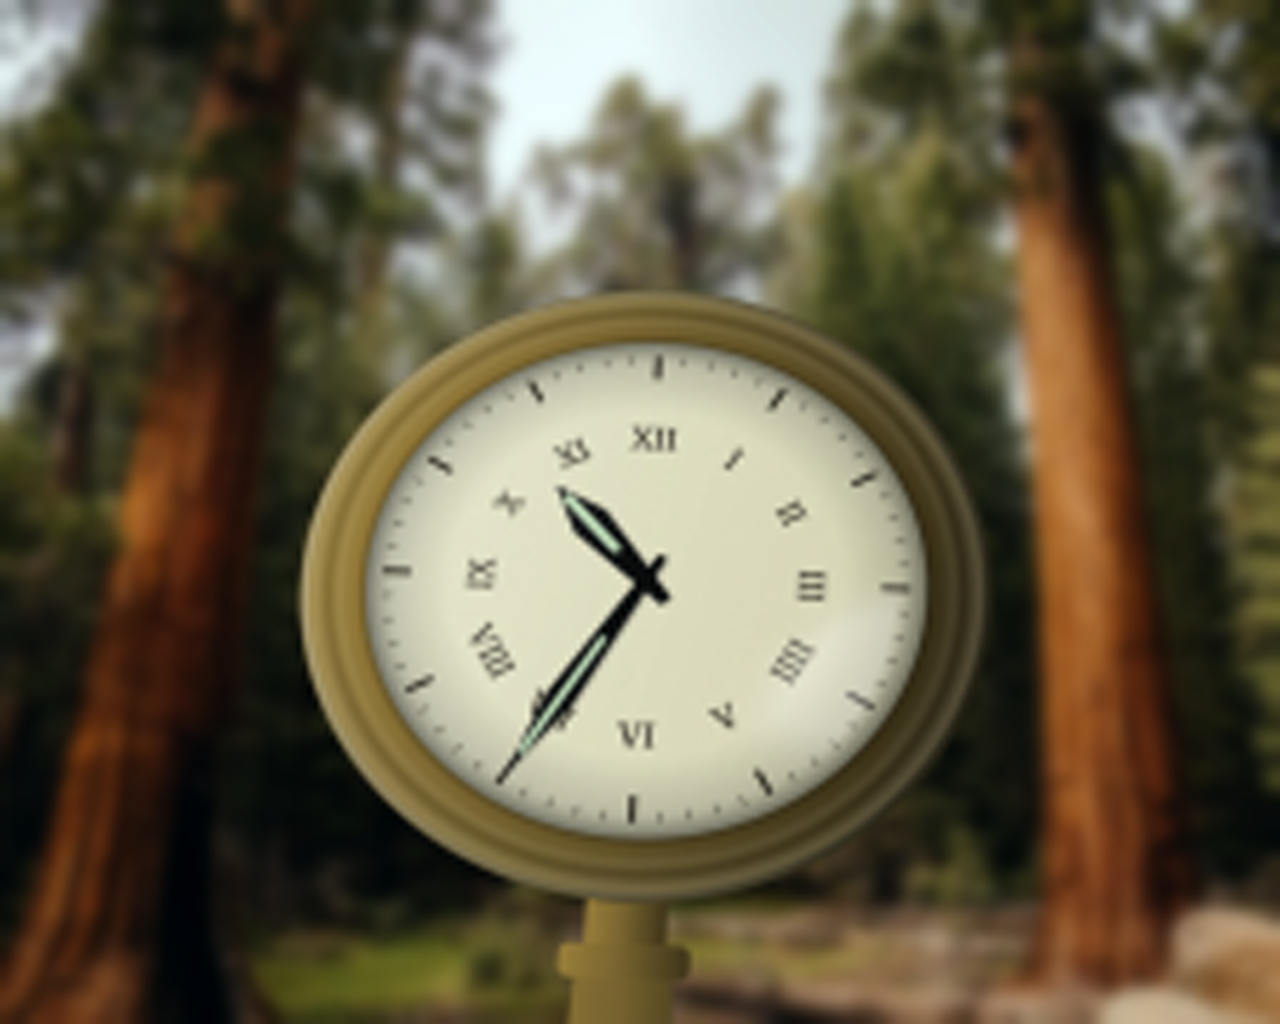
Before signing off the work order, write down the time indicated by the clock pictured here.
10:35
